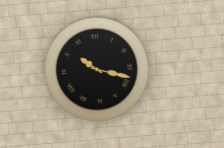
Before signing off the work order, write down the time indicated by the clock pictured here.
10:18
